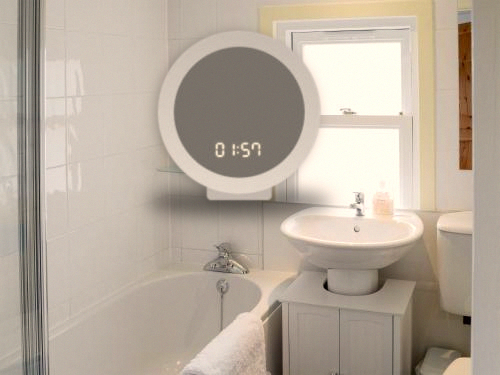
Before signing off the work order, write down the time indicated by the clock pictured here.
1:57
